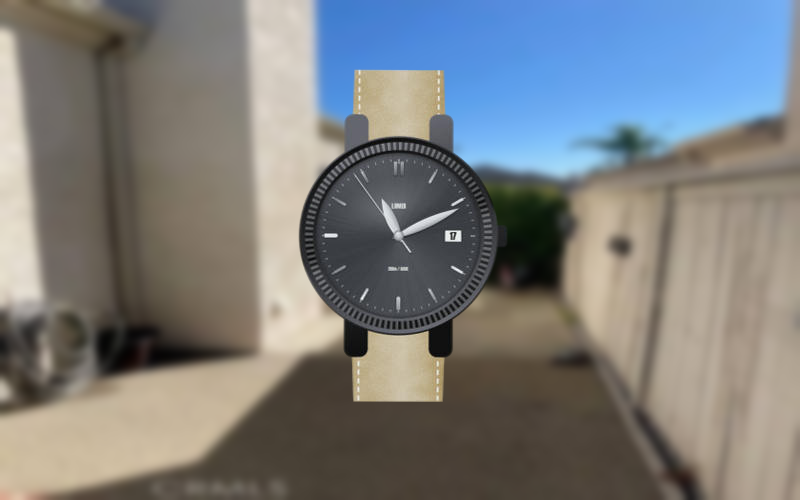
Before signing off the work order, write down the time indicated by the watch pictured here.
11:10:54
